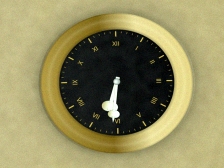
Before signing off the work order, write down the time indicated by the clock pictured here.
6:31
